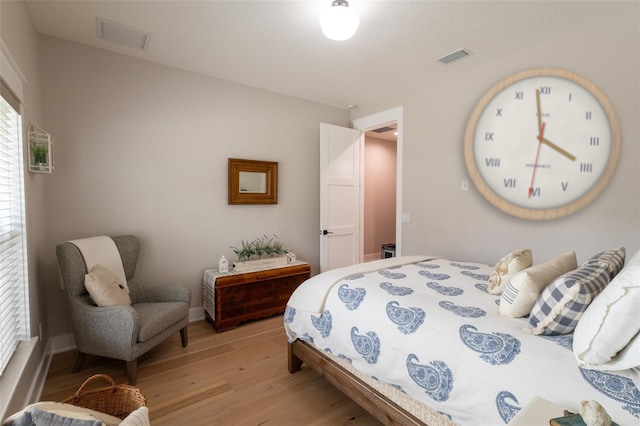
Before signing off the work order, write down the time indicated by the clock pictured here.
3:58:31
